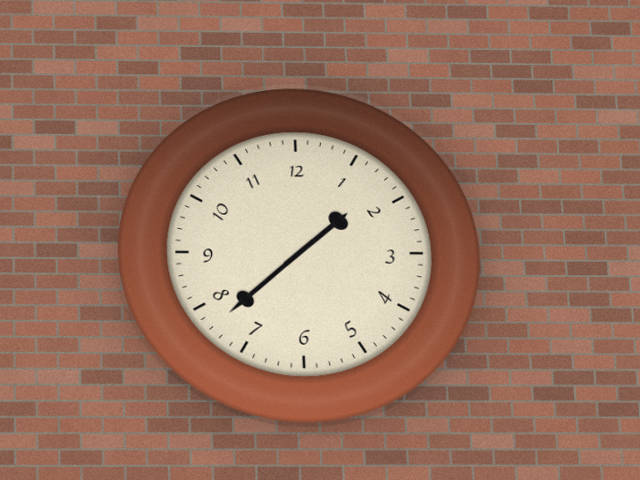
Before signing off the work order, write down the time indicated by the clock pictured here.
1:38
